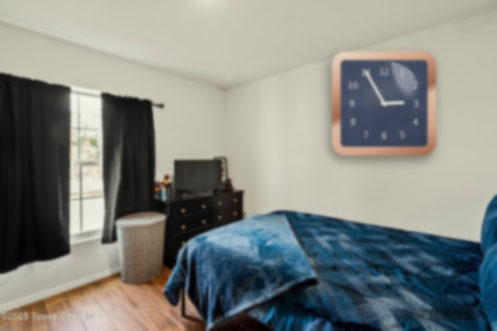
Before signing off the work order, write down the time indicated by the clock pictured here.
2:55
